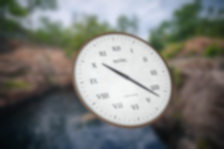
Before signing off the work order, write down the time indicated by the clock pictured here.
10:22
